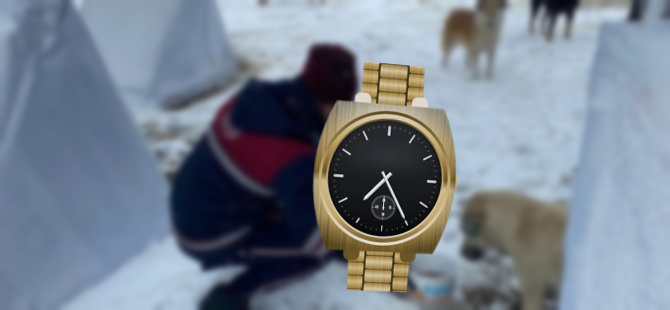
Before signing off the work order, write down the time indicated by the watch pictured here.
7:25
